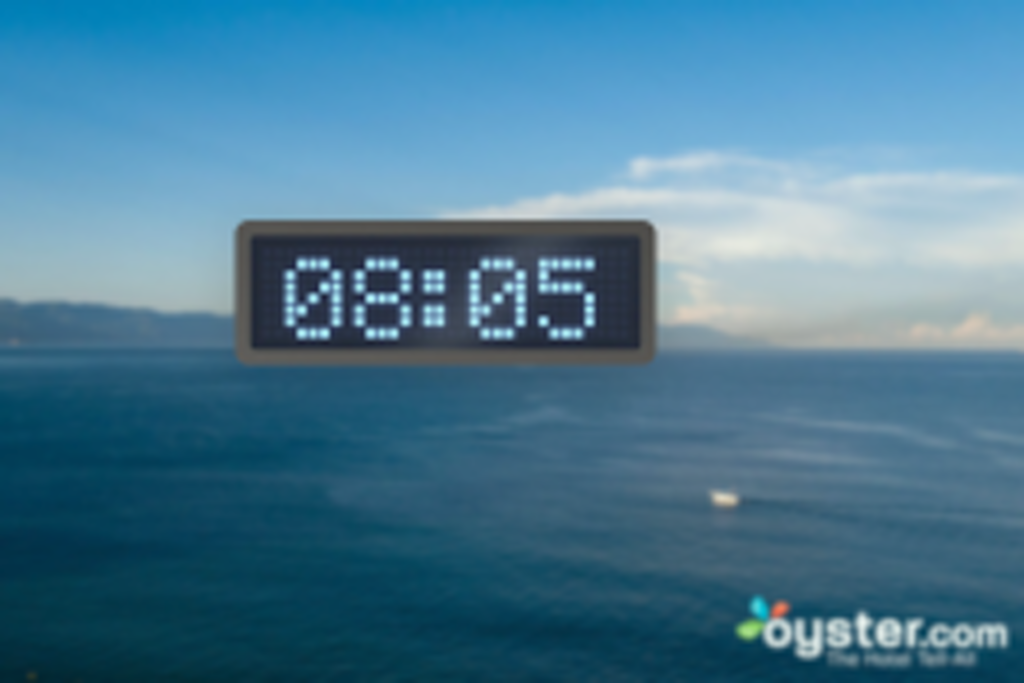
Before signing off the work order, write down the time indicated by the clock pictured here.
8:05
